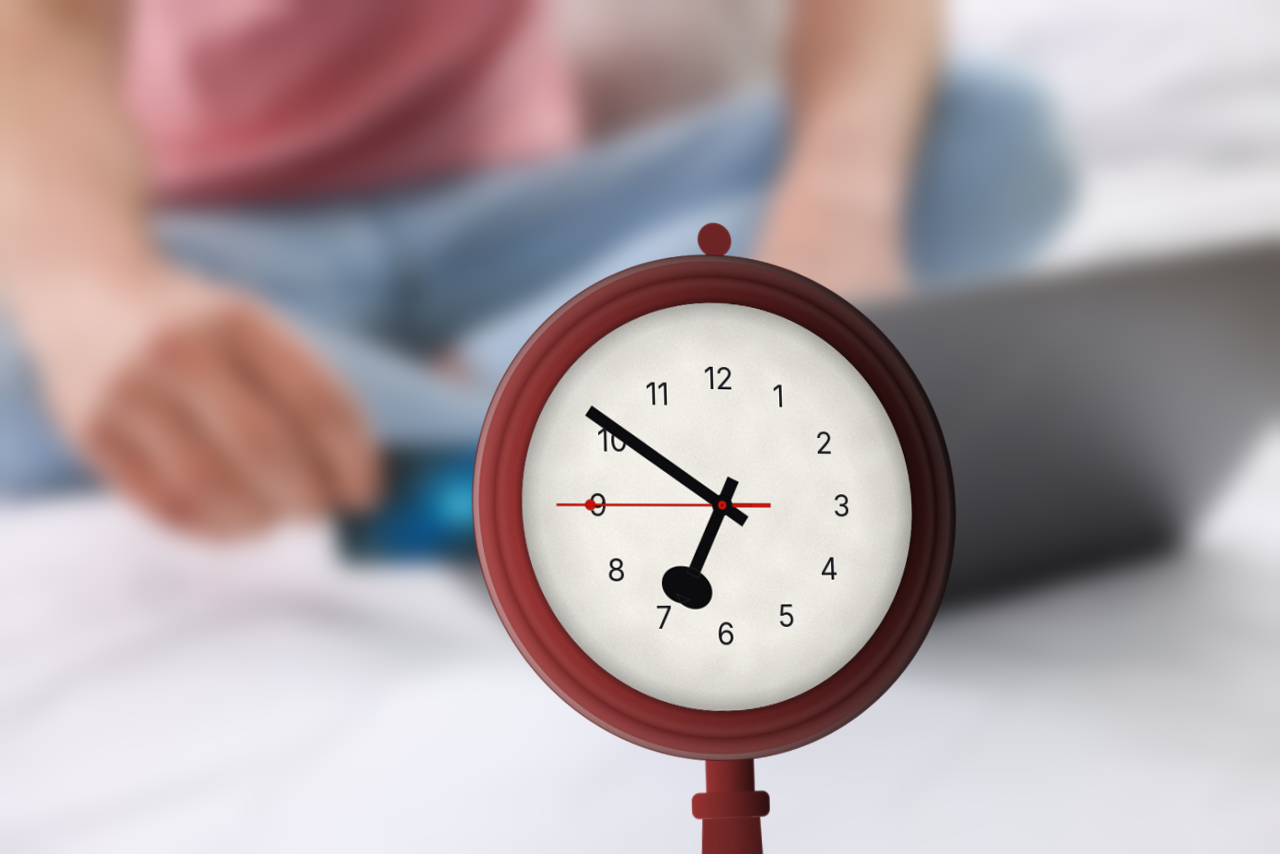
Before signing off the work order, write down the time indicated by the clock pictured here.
6:50:45
